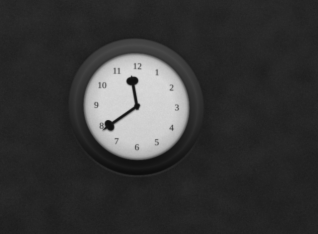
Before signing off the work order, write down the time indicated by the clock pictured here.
11:39
